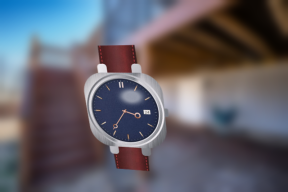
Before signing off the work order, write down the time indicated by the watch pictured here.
3:36
